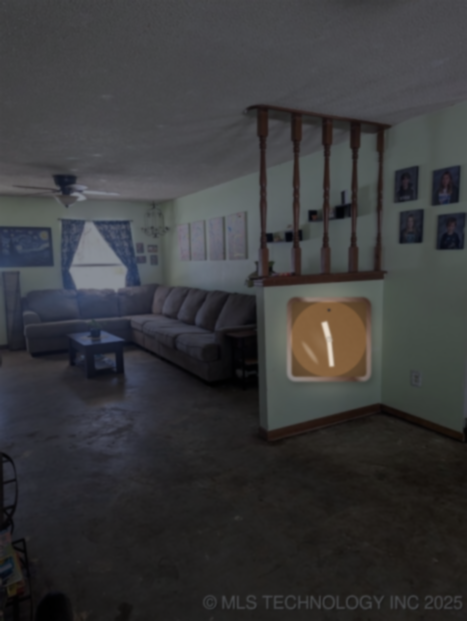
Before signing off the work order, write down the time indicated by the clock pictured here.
11:29
